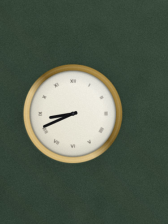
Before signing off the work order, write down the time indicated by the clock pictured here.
8:41
